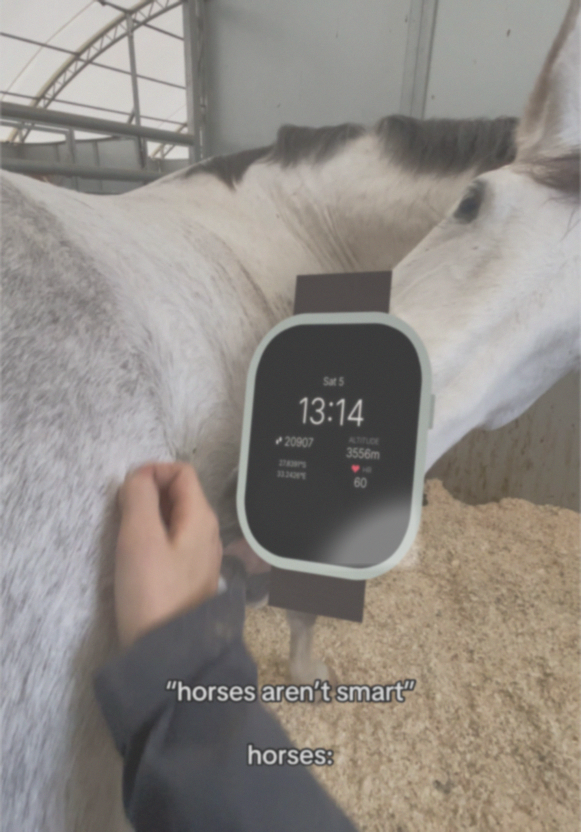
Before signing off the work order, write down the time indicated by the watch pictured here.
13:14
